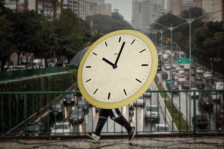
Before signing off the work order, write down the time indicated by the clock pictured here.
10:02
